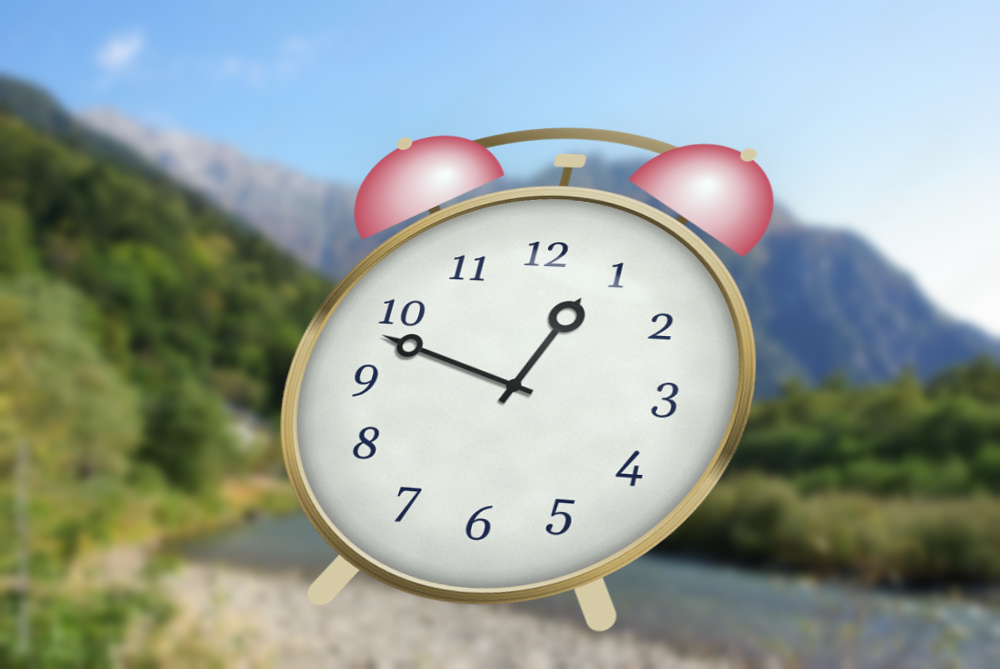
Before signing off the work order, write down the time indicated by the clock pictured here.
12:48
